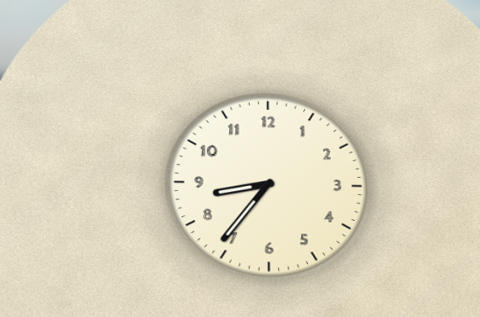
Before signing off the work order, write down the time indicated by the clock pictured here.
8:36
